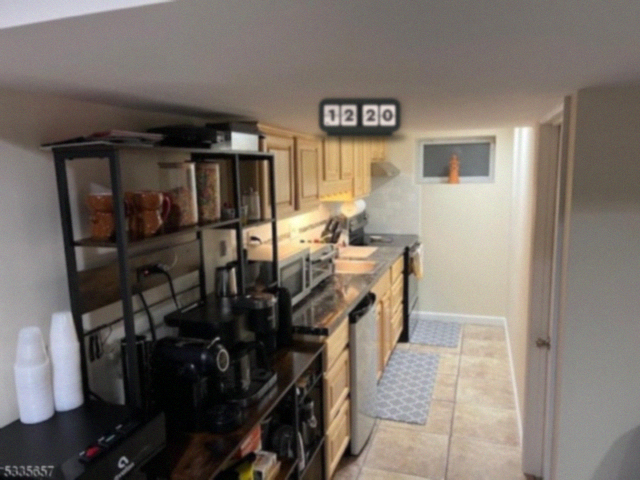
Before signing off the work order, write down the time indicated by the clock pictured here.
12:20
